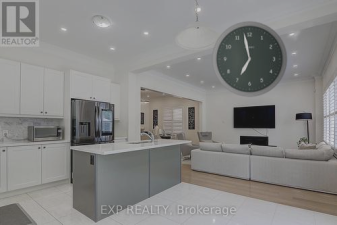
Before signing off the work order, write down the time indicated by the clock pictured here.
6:58
